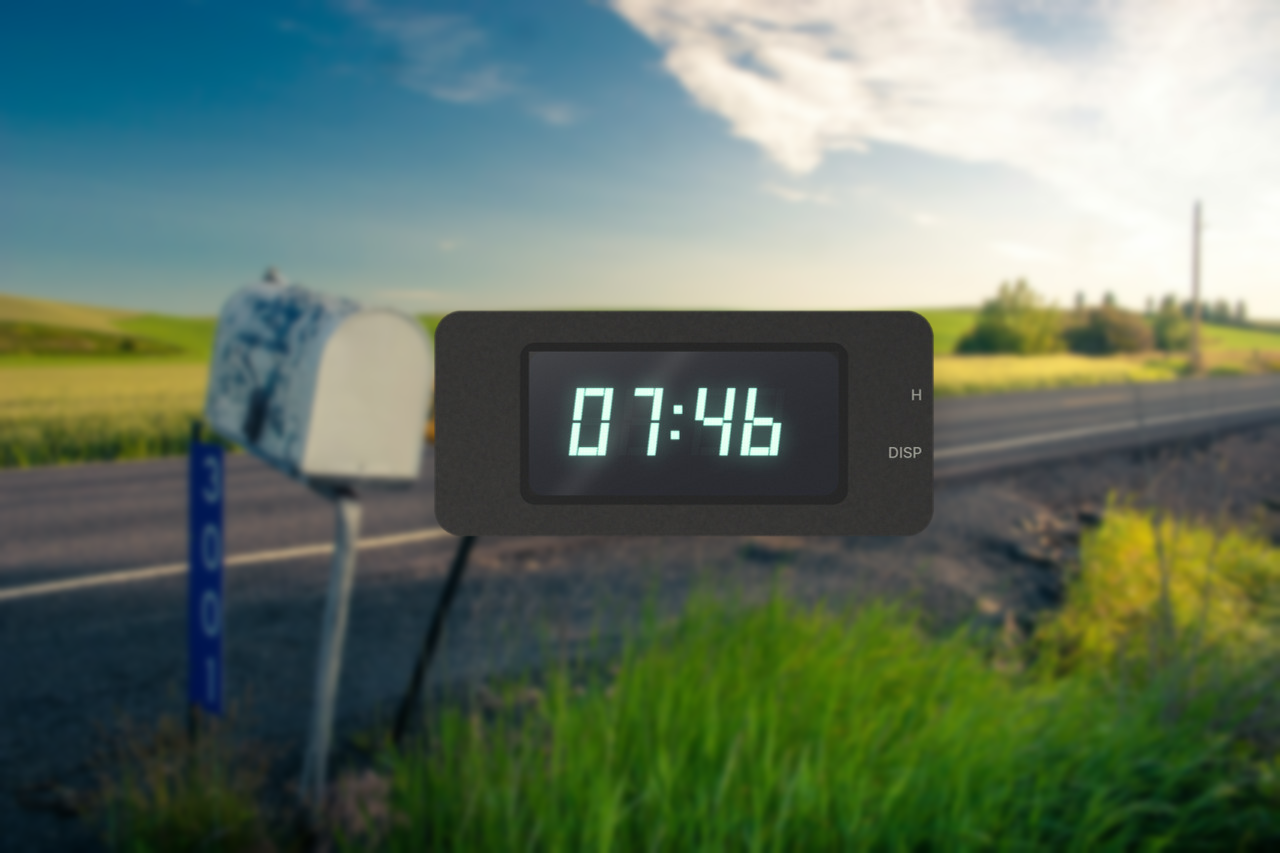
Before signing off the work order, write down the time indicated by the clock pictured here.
7:46
